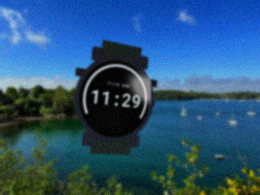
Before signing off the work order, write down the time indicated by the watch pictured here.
11:29
